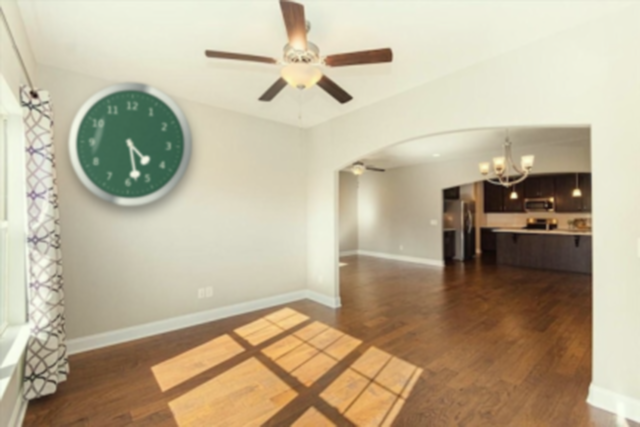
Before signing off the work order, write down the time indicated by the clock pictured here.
4:28
